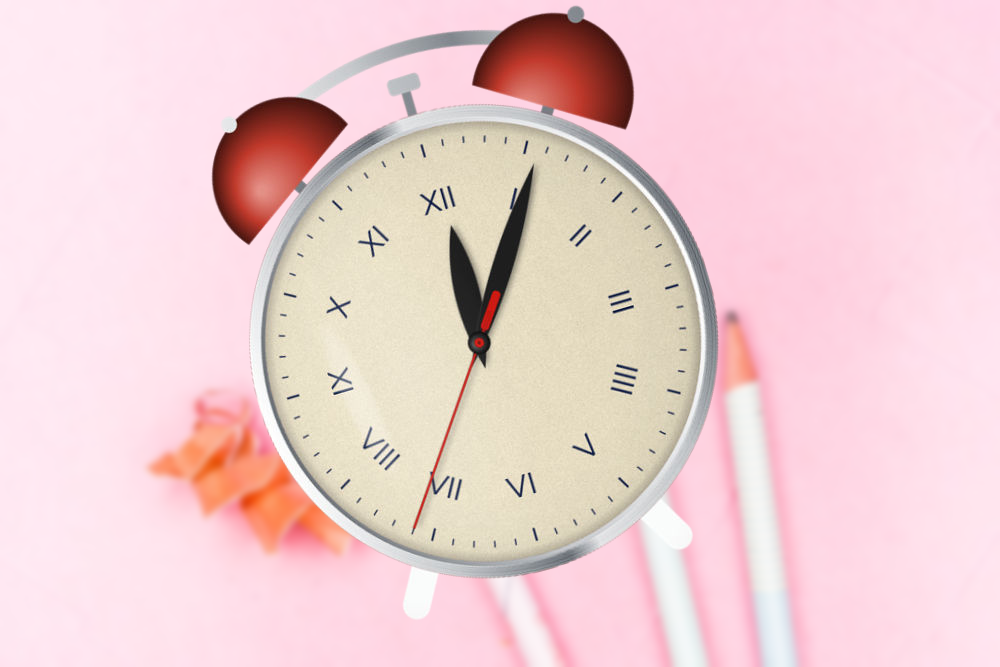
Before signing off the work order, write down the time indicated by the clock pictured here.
12:05:36
